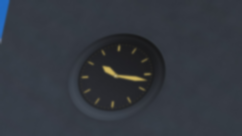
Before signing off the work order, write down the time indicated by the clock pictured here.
10:17
